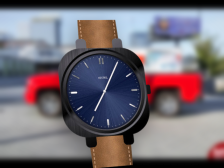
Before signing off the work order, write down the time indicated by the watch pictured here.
7:05
